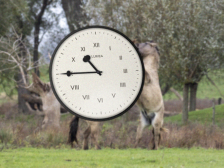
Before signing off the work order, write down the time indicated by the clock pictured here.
10:45
